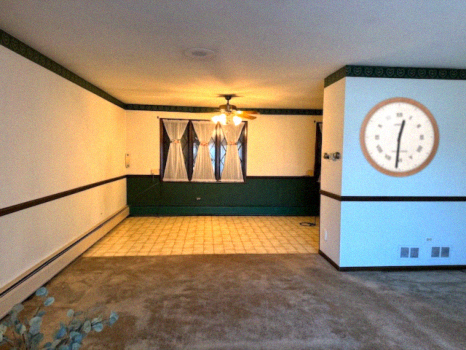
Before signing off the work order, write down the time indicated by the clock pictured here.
12:31
